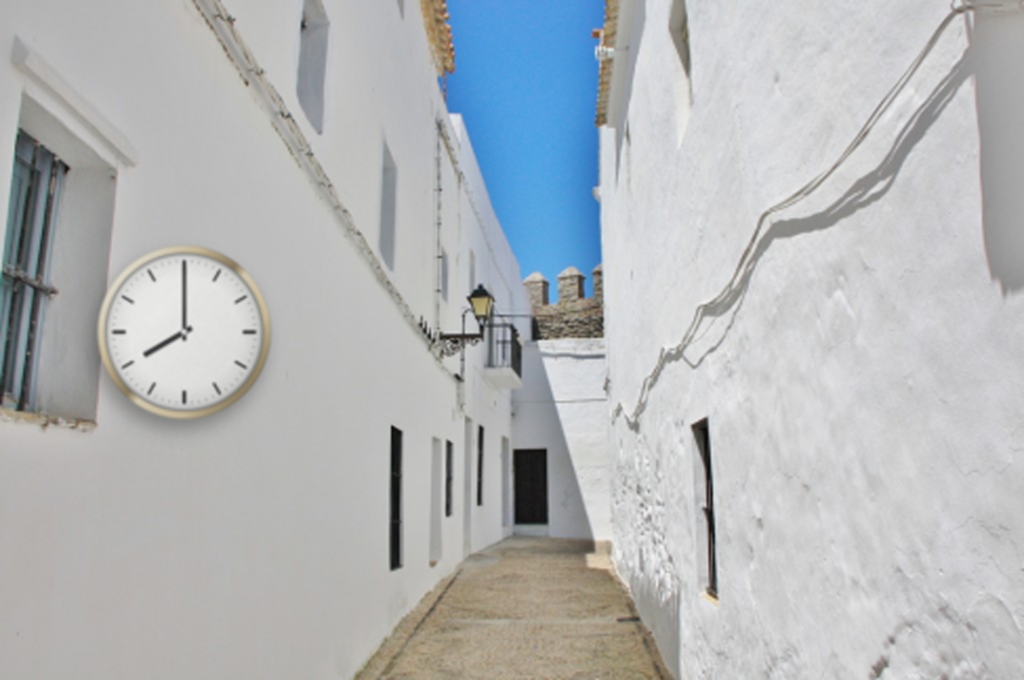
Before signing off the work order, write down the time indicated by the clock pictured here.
8:00
